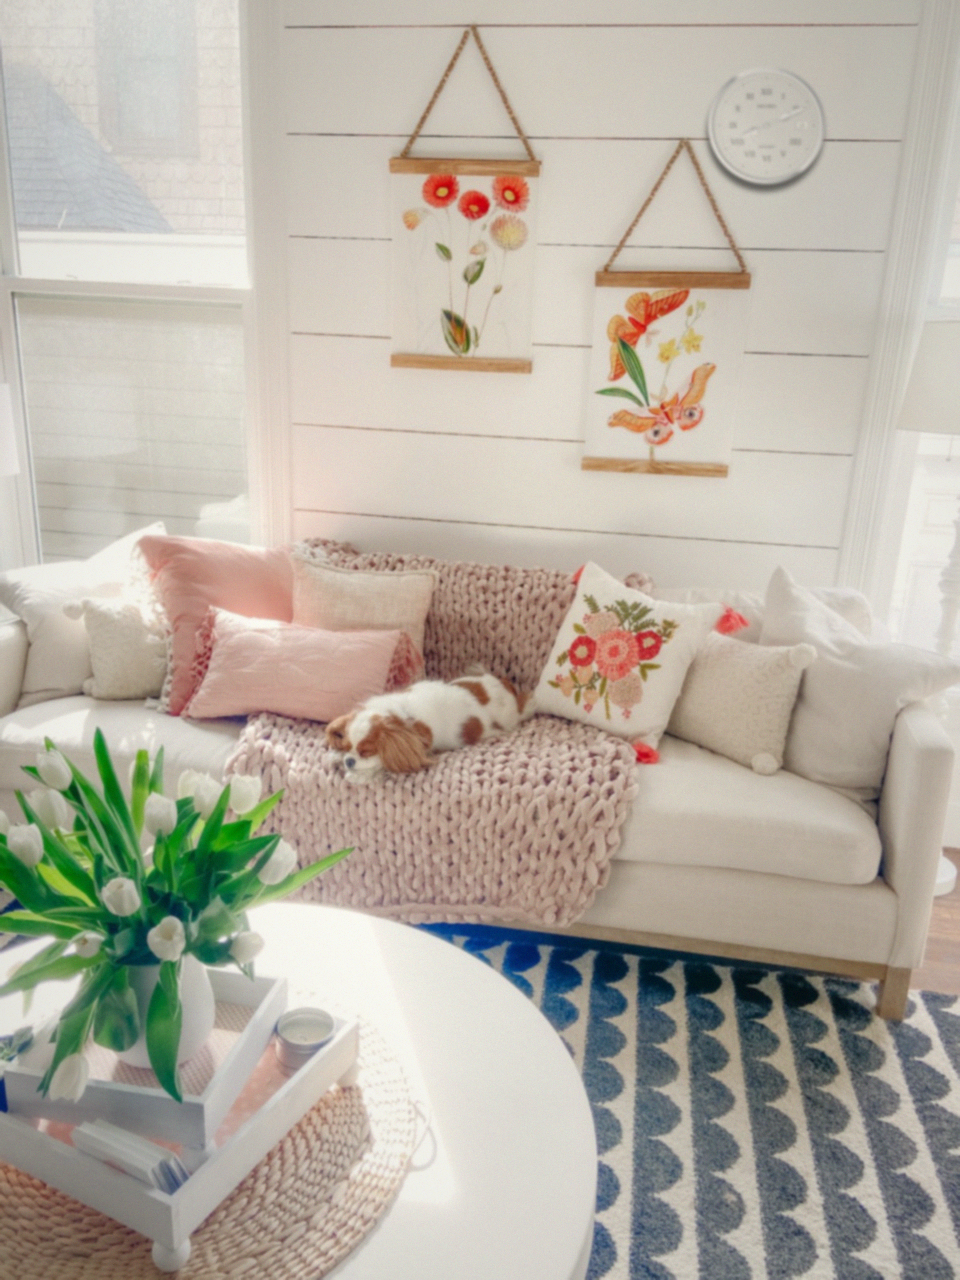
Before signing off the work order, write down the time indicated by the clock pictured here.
8:11
